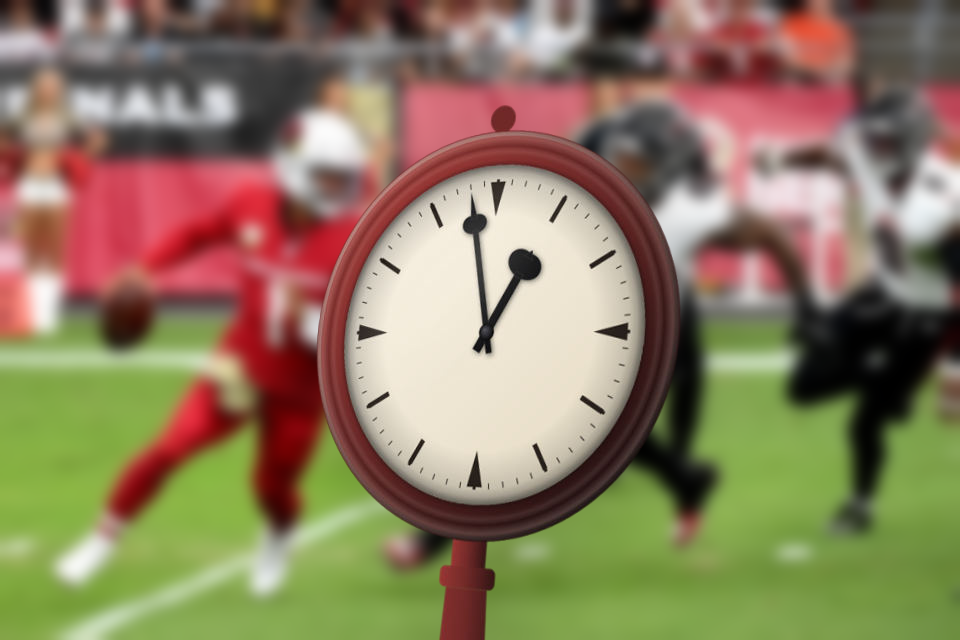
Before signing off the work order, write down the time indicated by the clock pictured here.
12:58
